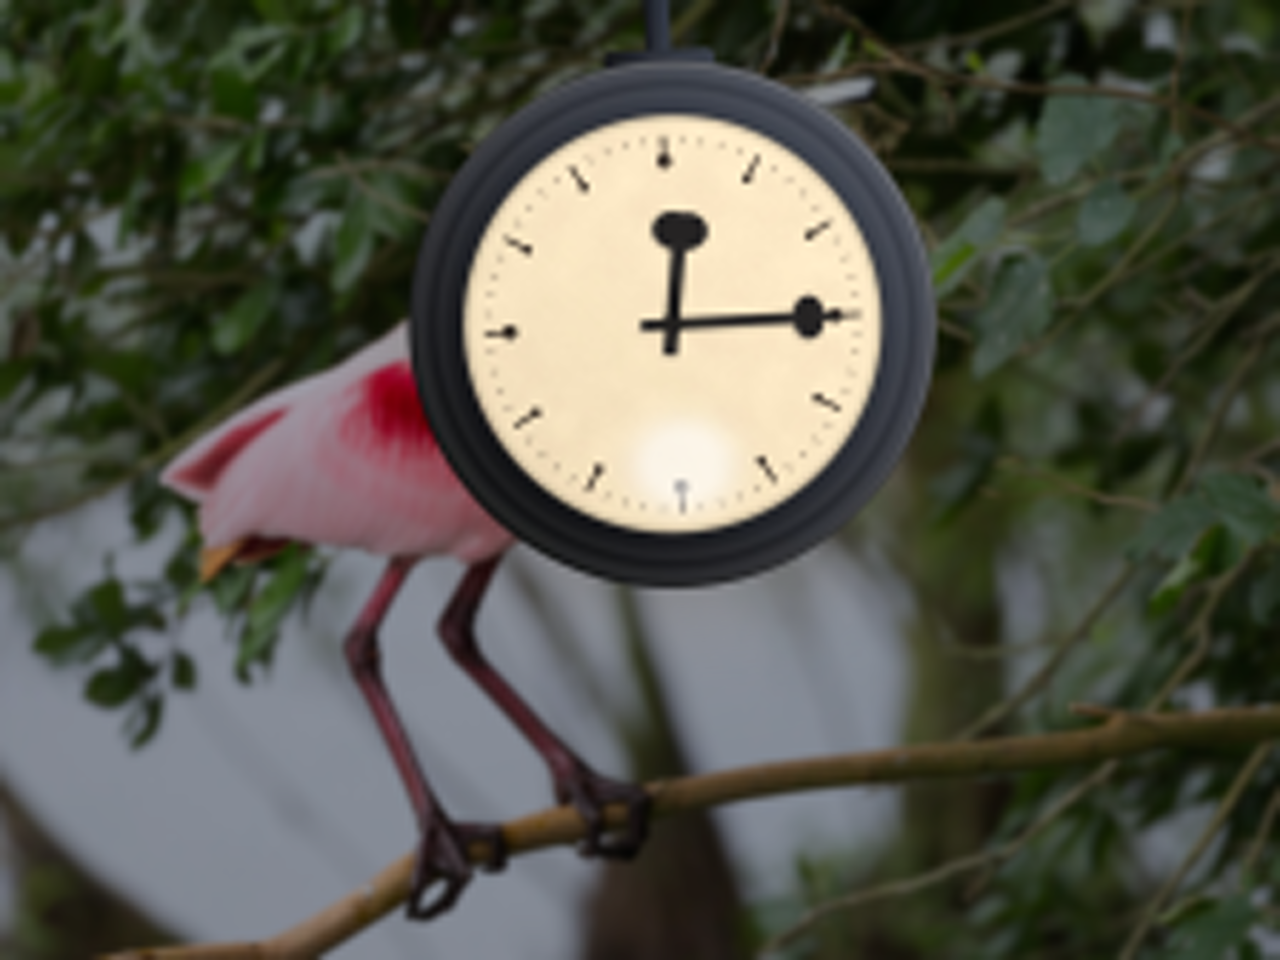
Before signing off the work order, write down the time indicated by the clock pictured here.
12:15
